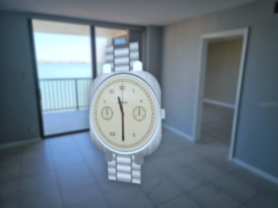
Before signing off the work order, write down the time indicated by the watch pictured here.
11:30
